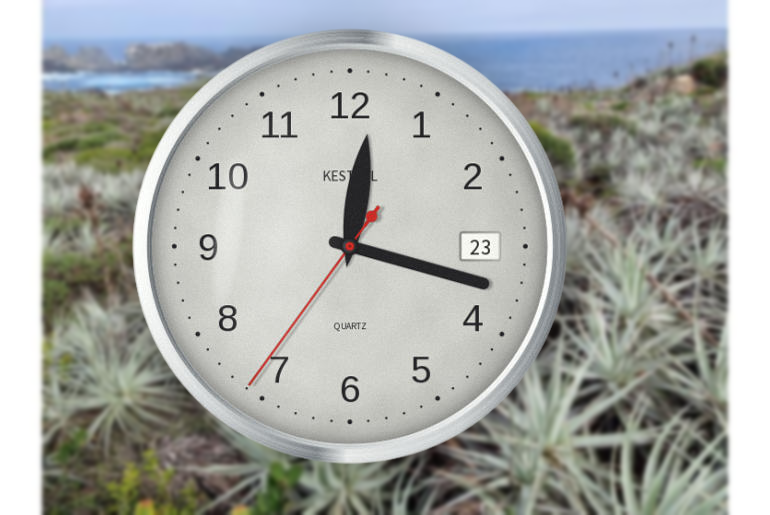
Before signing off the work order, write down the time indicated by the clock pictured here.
12:17:36
